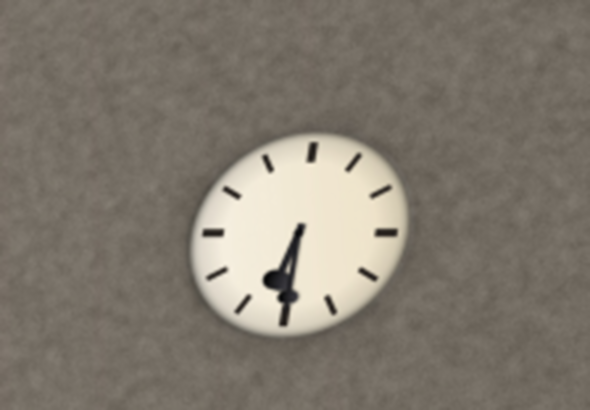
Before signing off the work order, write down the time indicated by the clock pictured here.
6:30
